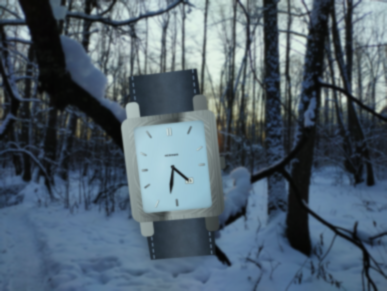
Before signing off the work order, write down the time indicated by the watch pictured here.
4:32
